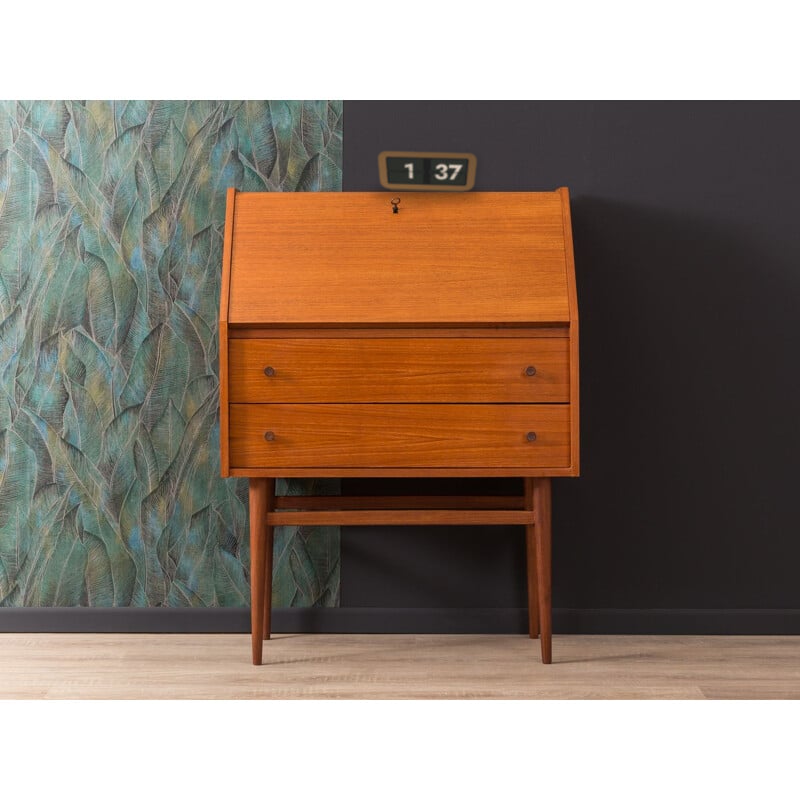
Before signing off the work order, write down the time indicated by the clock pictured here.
1:37
